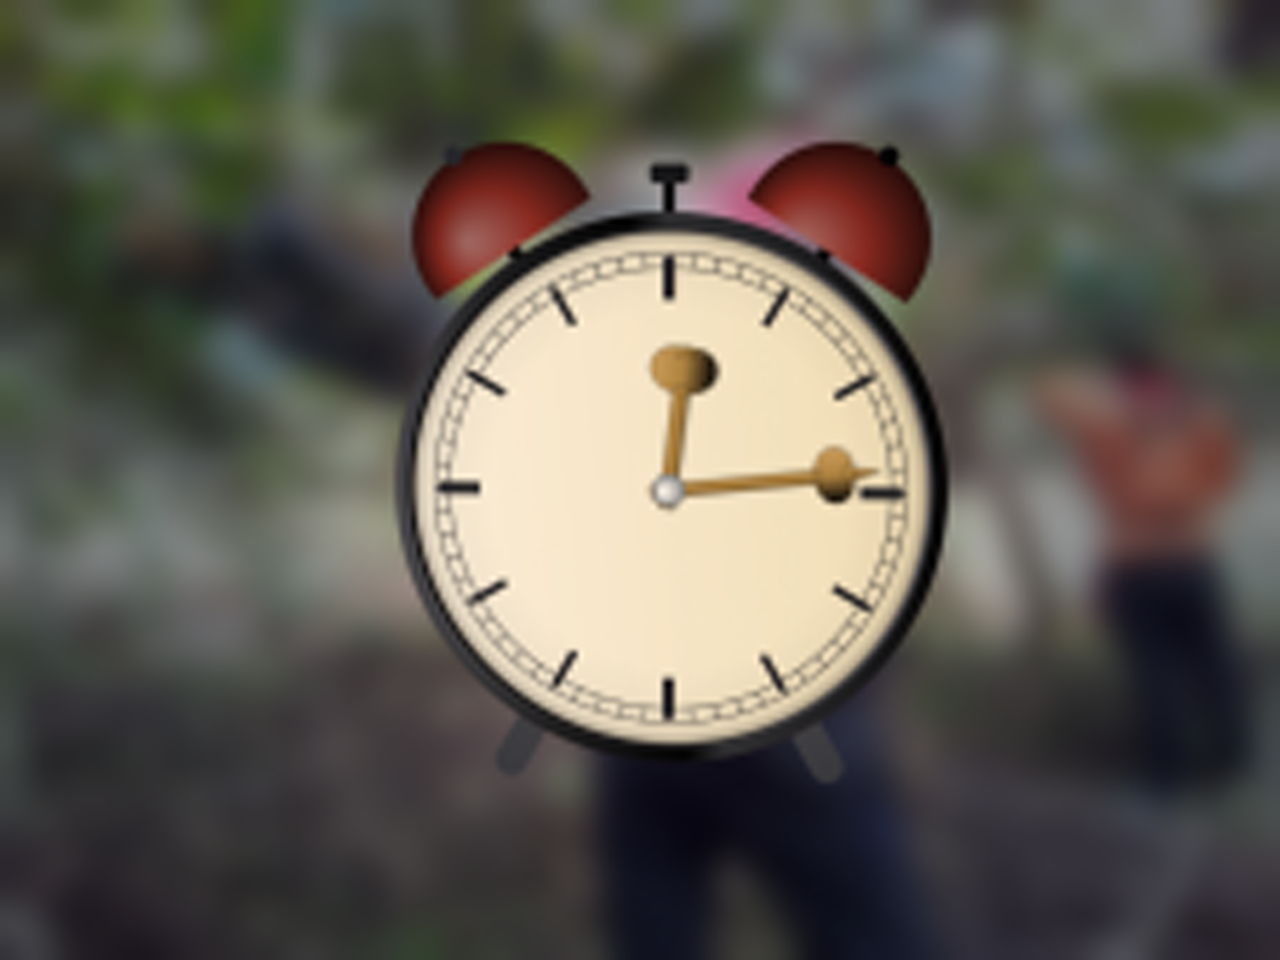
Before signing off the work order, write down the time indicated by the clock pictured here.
12:14
